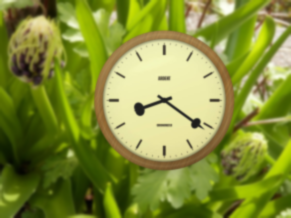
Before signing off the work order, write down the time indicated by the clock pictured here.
8:21
